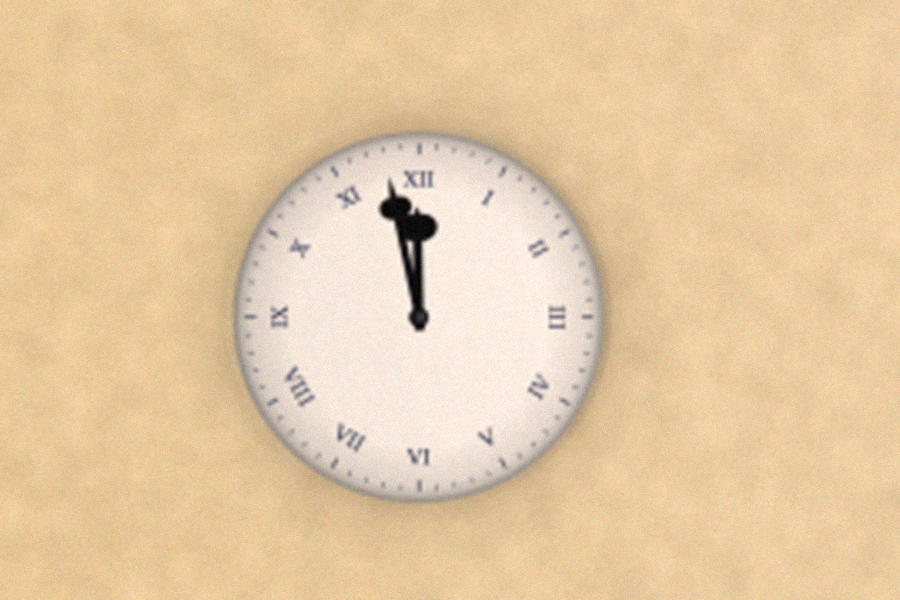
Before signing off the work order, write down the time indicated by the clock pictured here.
11:58
